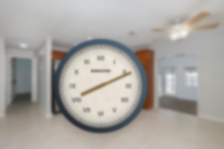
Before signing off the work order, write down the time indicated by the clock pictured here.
8:11
